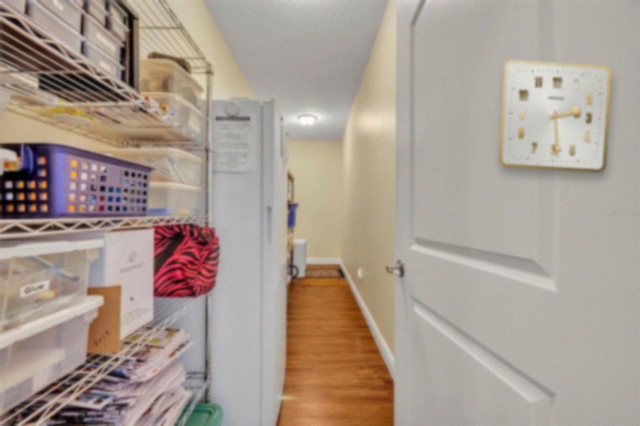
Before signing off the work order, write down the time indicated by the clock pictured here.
2:29
